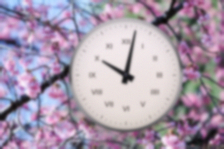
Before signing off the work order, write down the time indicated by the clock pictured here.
10:02
